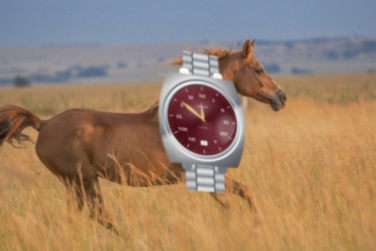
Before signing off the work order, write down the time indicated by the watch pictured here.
11:51
